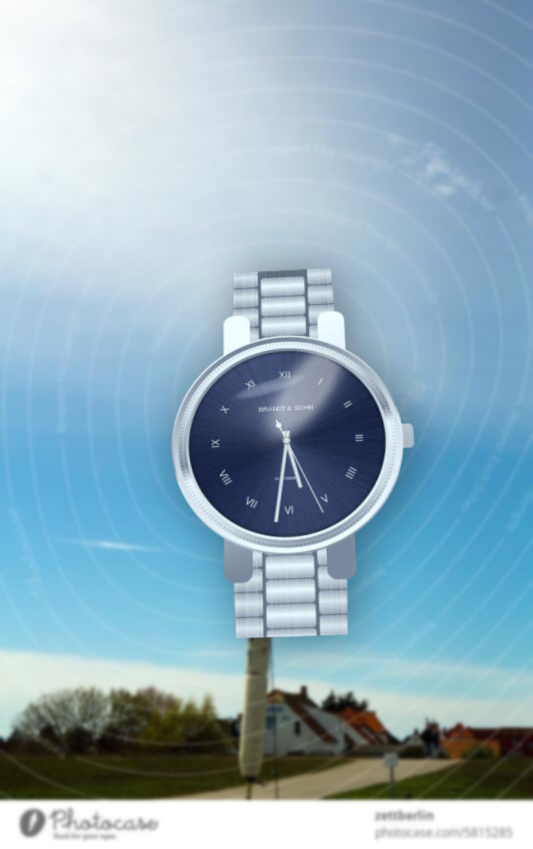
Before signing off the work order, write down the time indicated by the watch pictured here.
5:31:26
